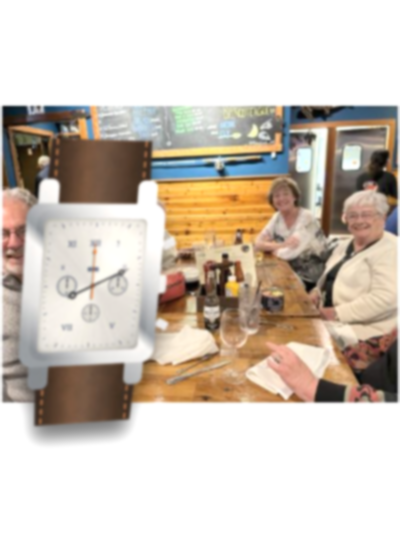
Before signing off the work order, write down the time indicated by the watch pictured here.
8:11
